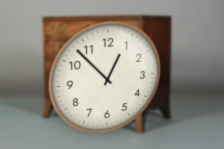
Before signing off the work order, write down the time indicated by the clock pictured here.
12:53
